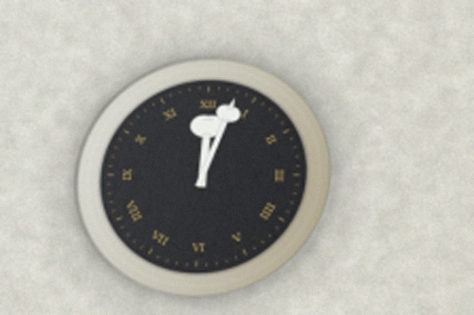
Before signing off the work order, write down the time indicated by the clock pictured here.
12:03
